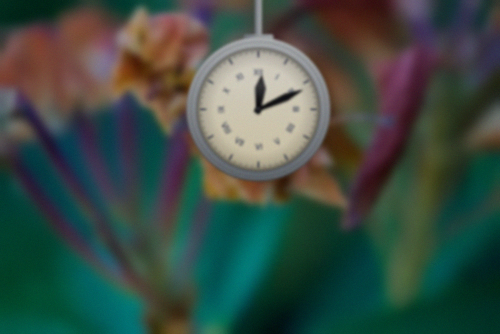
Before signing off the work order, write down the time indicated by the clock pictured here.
12:11
